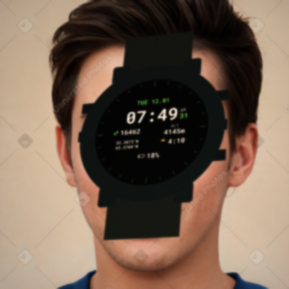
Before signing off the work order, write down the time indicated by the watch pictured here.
7:49
